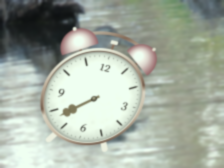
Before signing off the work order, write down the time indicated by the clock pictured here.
7:38
